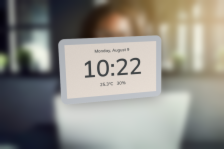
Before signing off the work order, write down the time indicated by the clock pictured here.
10:22
